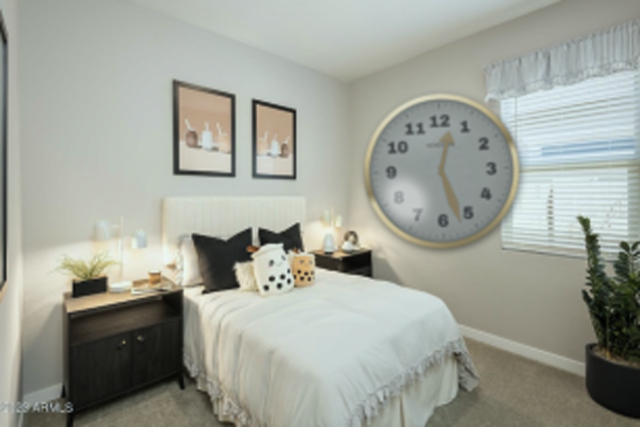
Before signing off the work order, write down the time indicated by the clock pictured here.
12:27
